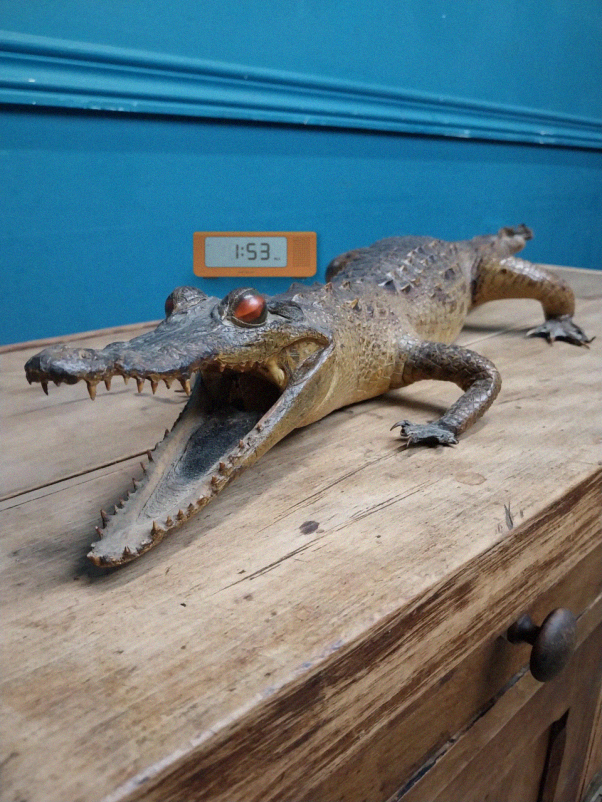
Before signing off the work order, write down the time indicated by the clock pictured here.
1:53
